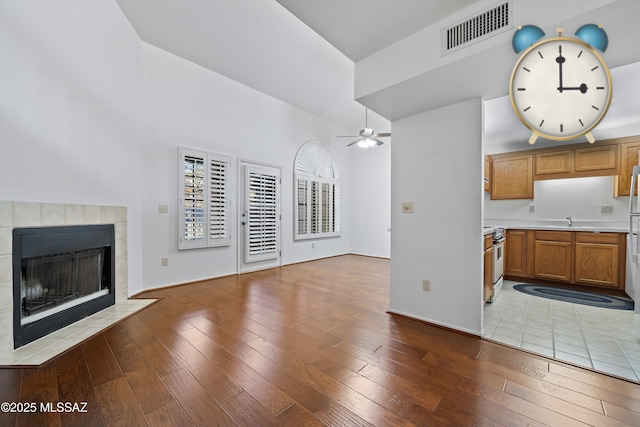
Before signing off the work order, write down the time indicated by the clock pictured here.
3:00
